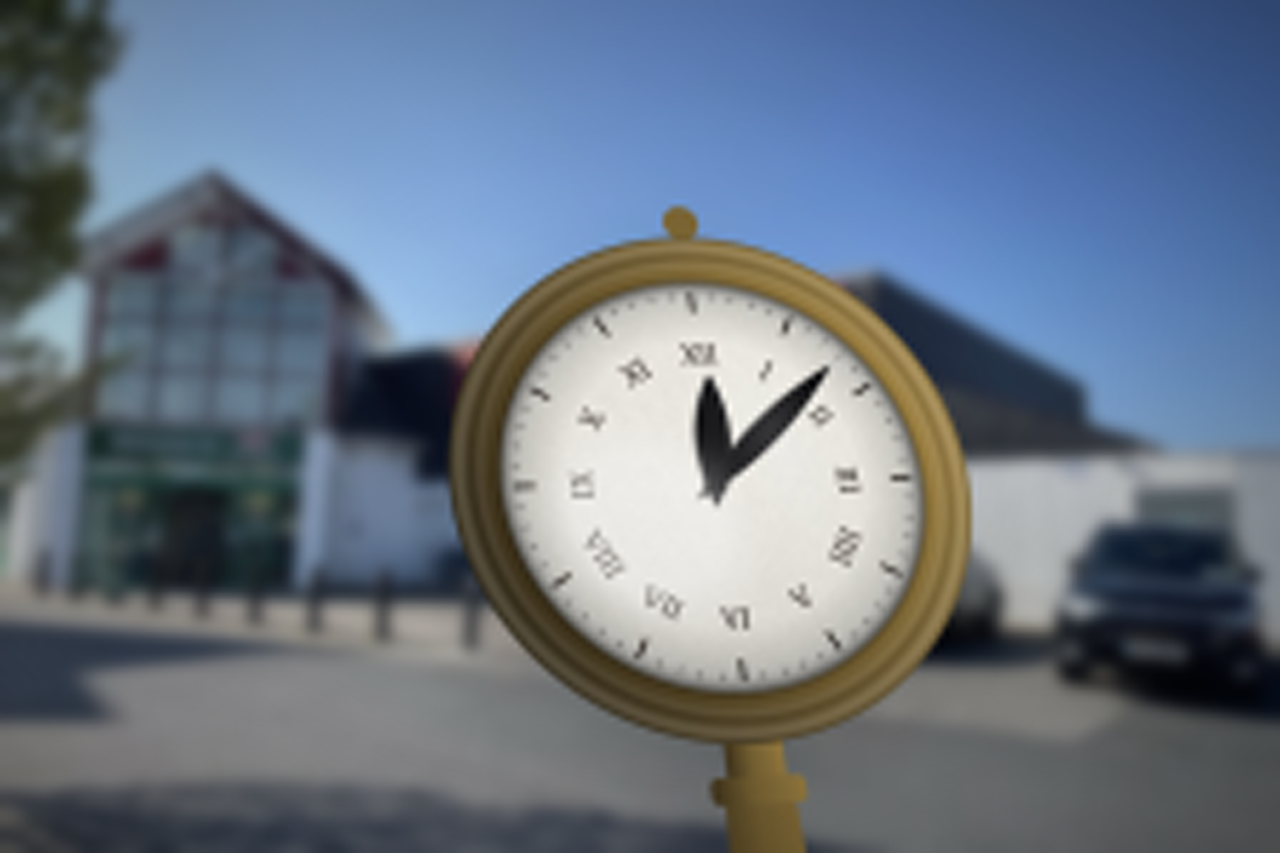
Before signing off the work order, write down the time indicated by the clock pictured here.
12:08
